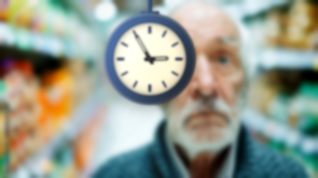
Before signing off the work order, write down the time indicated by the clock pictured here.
2:55
